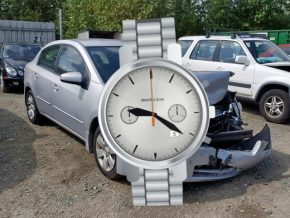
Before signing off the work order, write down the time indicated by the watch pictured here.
9:21
